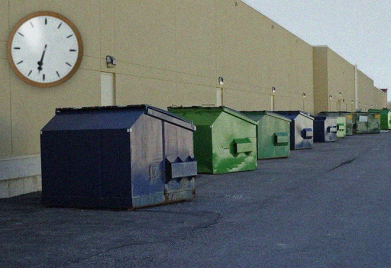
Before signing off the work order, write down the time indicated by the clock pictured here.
6:32
